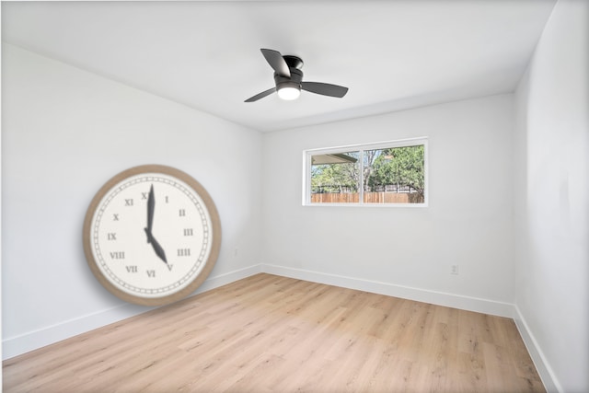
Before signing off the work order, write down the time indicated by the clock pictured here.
5:01
